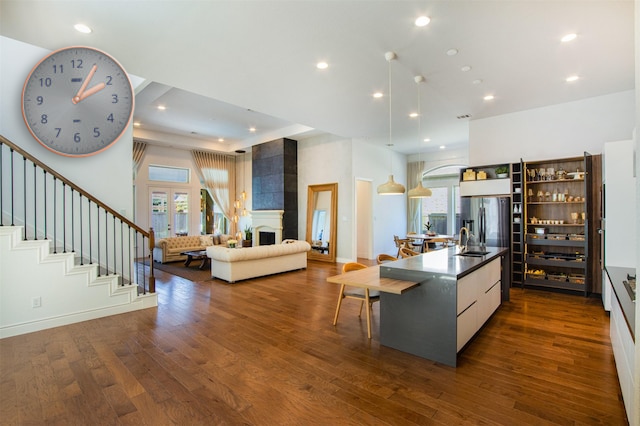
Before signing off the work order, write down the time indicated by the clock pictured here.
2:05
